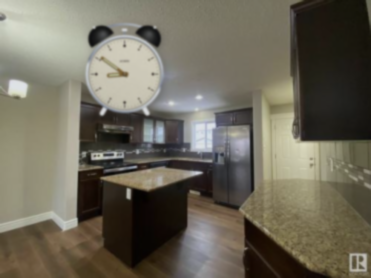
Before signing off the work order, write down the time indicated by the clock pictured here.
8:51
